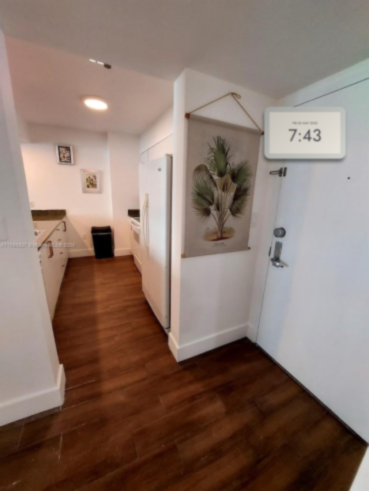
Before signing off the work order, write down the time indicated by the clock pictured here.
7:43
